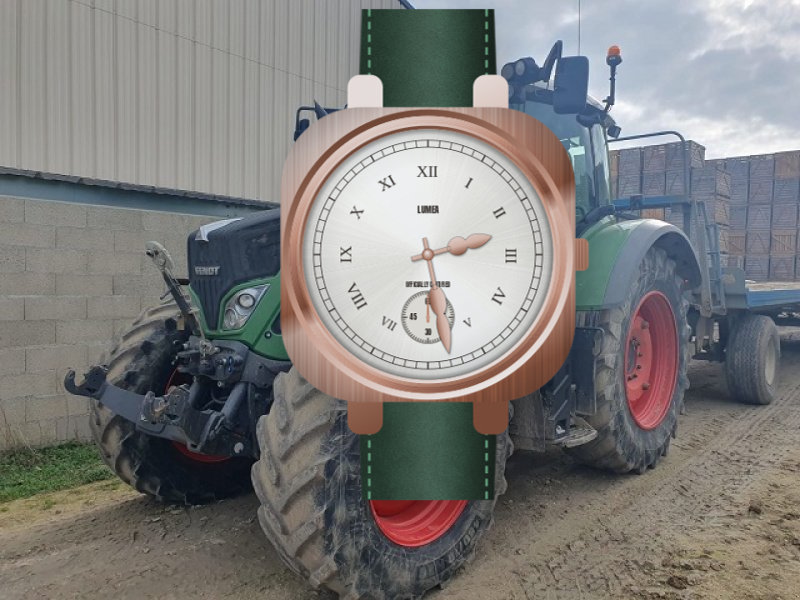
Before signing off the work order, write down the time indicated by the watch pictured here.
2:28
